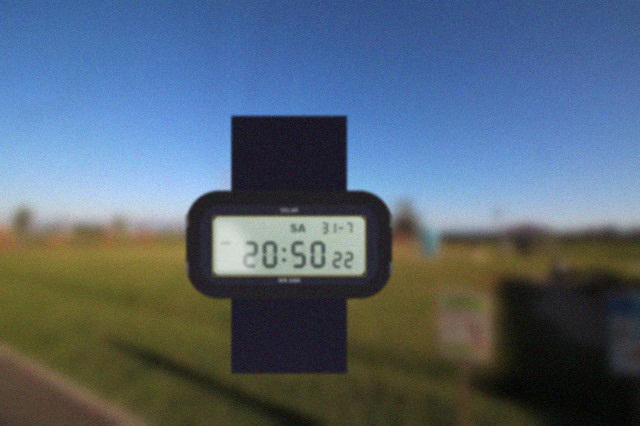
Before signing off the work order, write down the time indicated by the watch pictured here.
20:50:22
